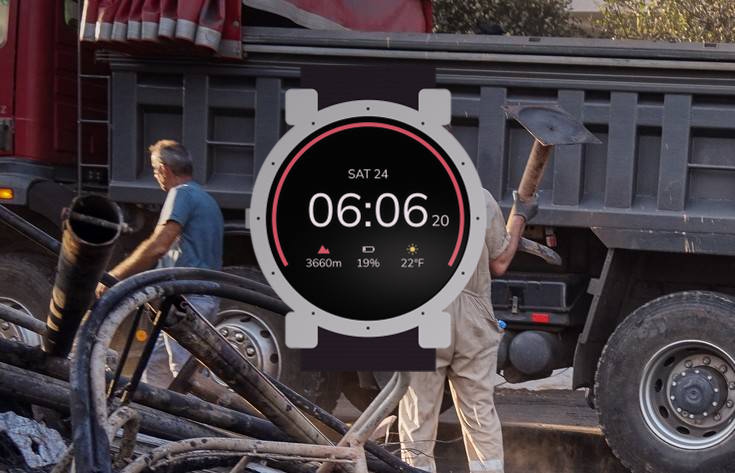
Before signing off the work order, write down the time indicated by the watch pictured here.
6:06:20
